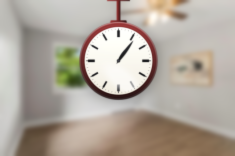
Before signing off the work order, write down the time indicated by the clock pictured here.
1:06
